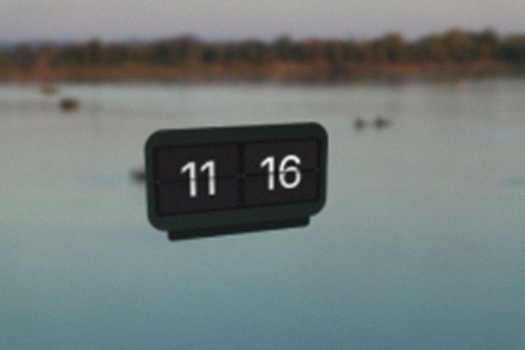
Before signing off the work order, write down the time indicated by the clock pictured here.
11:16
